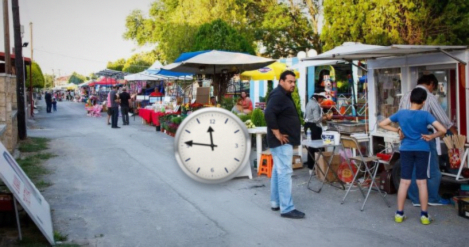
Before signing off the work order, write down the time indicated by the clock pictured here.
11:46
